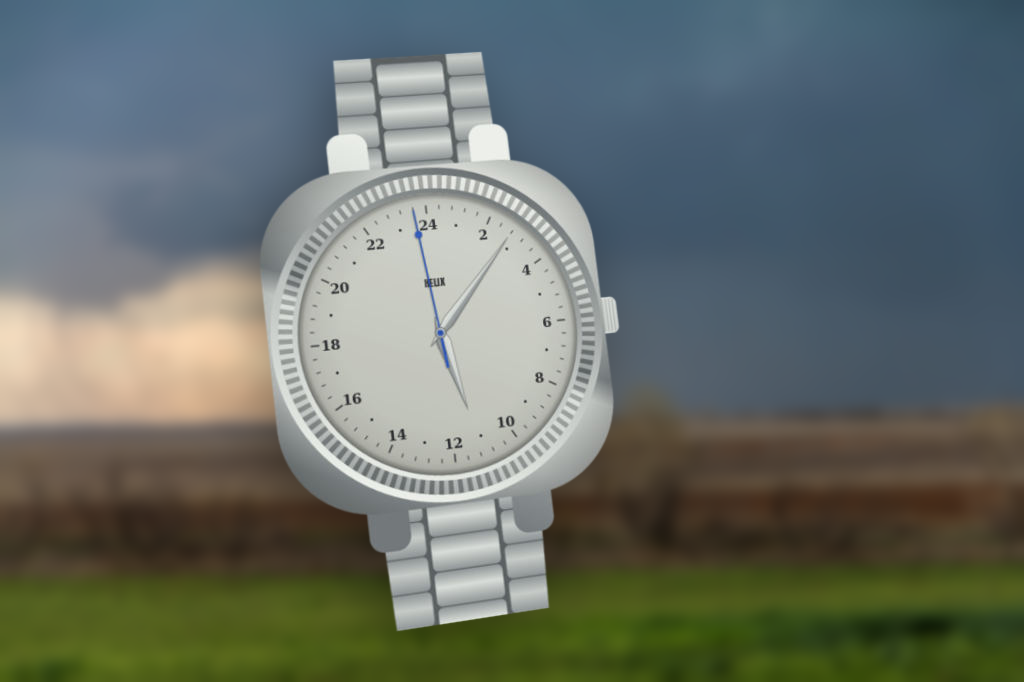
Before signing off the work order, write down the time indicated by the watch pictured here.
11:06:59
